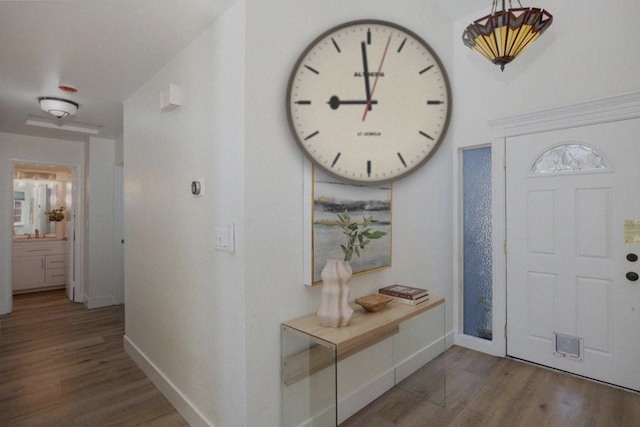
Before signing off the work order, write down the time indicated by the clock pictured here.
8:59:03
